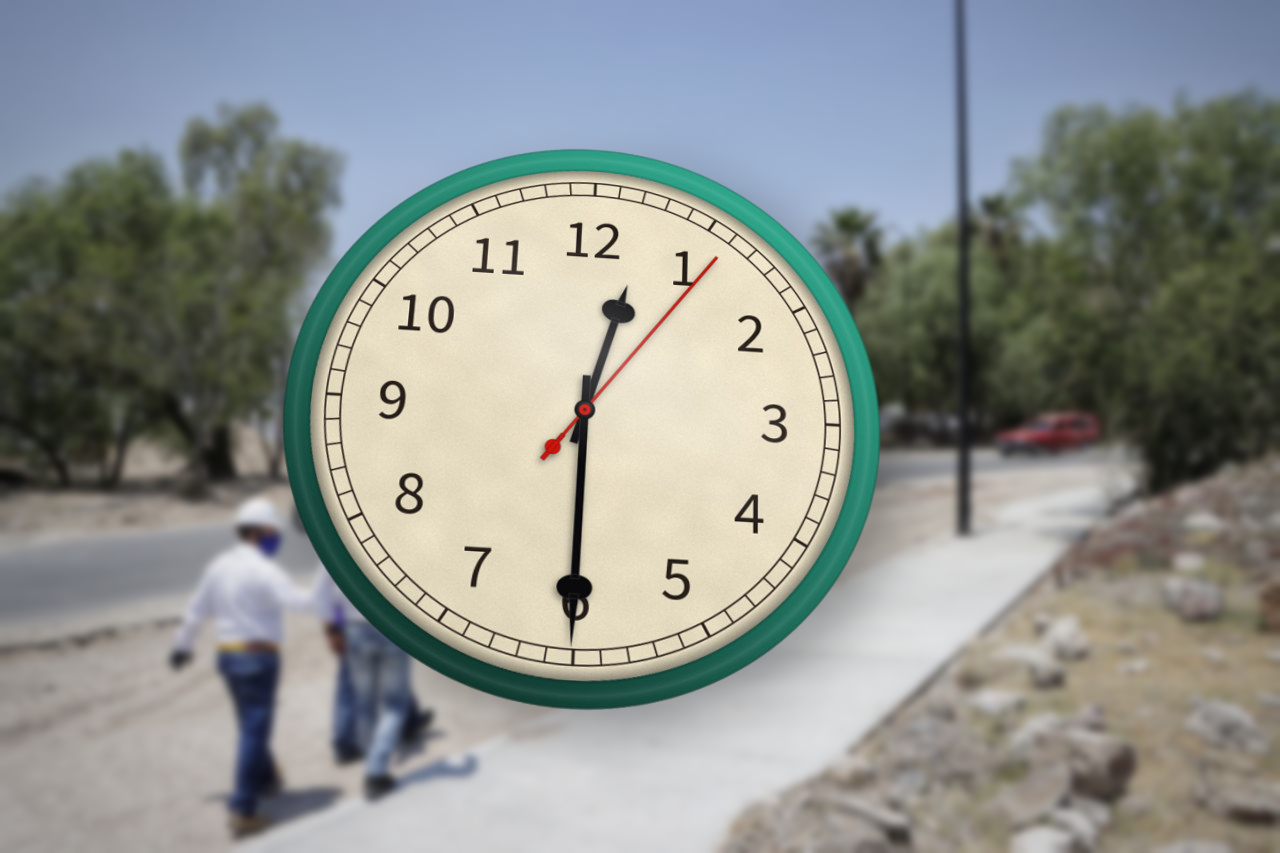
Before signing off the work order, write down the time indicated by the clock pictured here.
12:30:06
